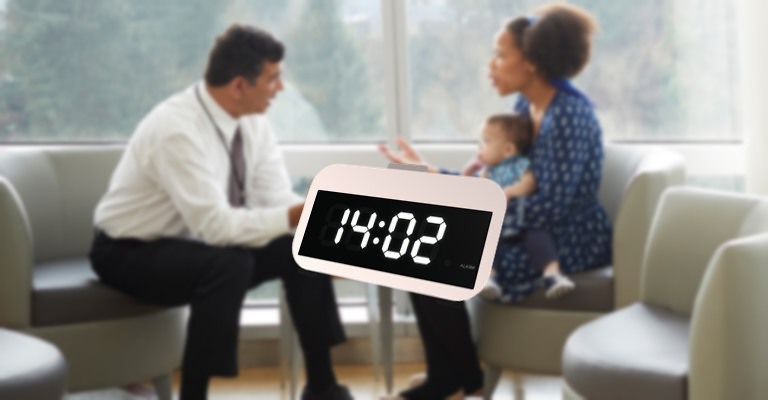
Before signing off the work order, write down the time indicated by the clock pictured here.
14:02
